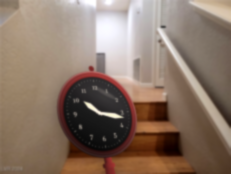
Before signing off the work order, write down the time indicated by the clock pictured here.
10:17
